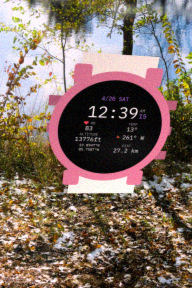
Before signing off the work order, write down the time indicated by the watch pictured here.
12:39
